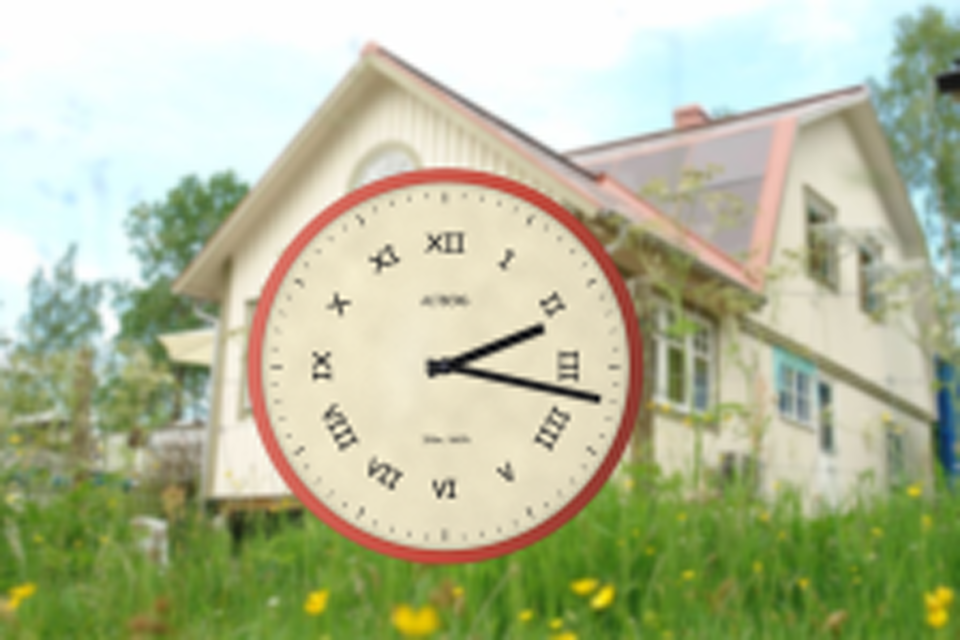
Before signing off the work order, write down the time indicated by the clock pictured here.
2:17
